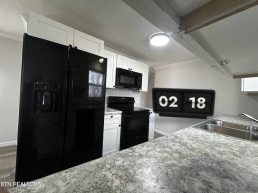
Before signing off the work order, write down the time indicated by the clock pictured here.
2:18
